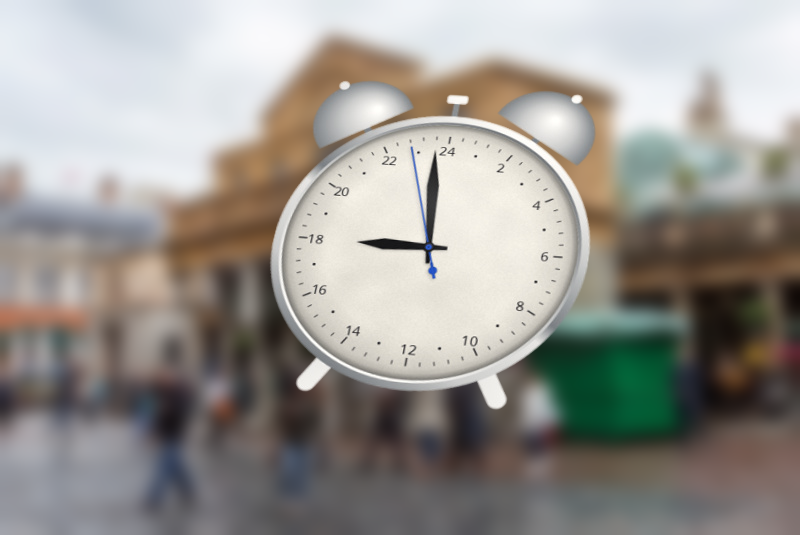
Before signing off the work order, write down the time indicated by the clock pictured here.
17:58:57
